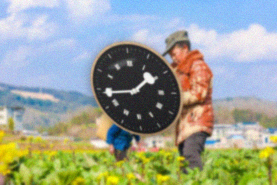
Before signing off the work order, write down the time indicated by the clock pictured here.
1:44
